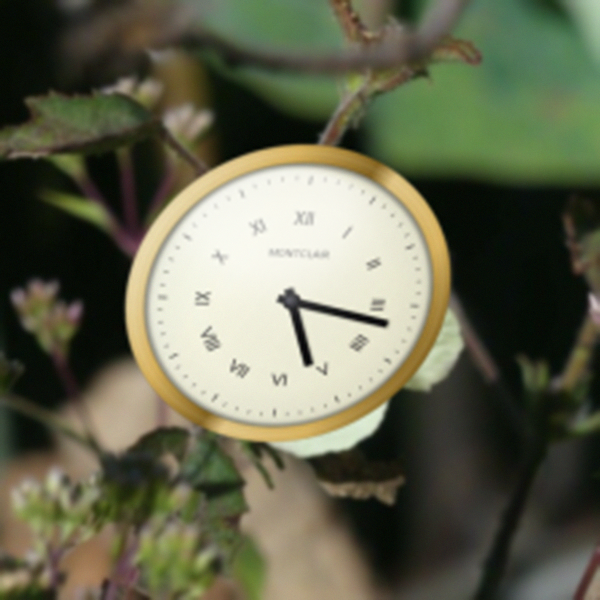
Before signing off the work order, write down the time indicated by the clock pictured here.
5:17
